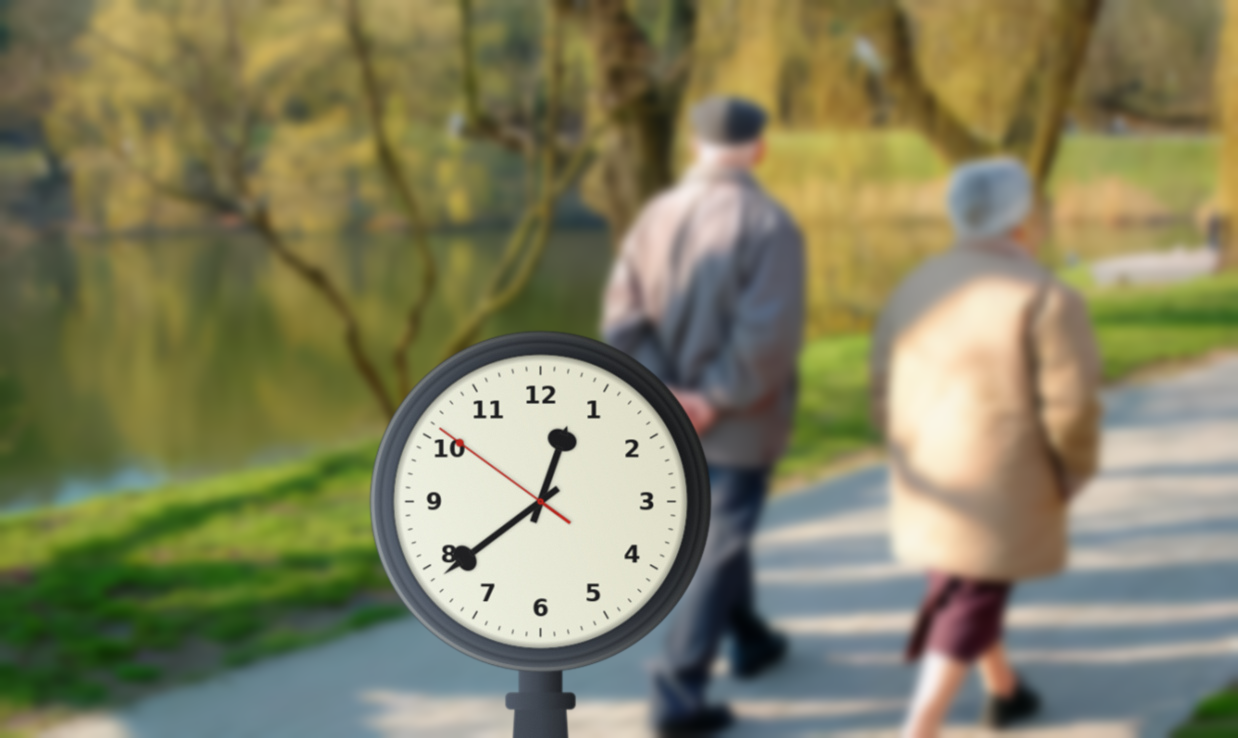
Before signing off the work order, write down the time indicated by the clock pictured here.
12:38:51
